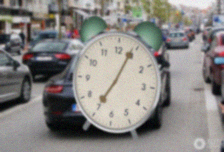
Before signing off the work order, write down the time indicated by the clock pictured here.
7:04
